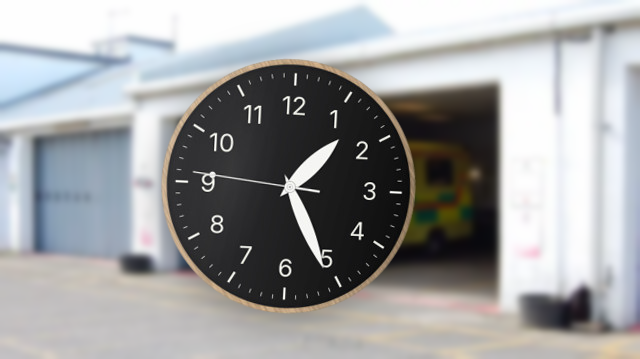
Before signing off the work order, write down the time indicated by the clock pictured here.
1:25:46
